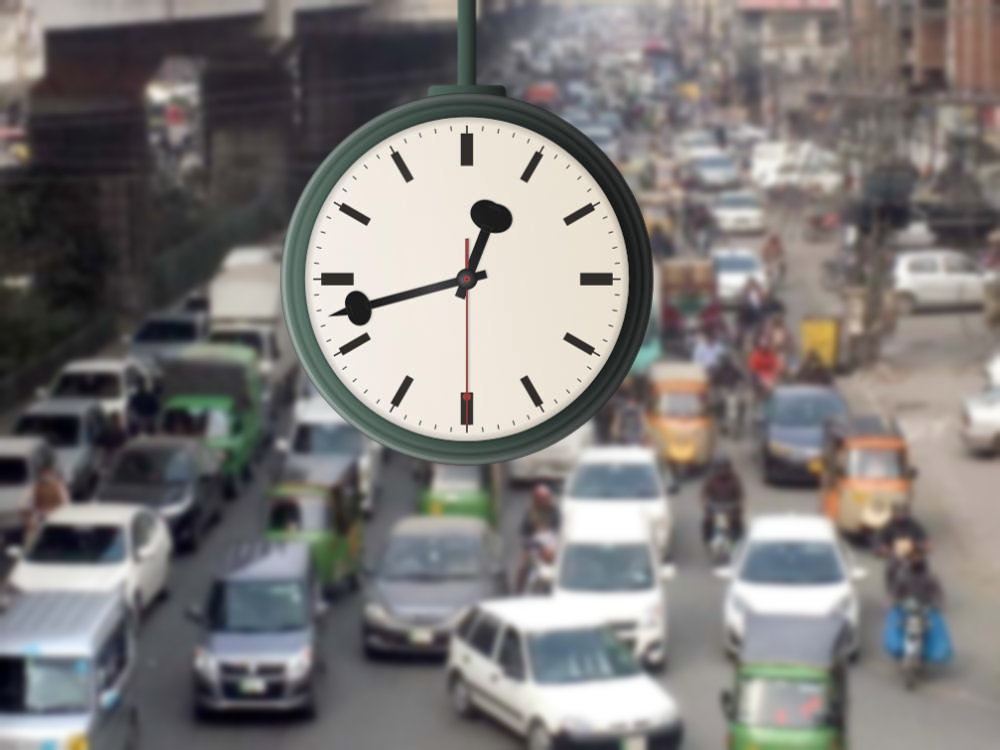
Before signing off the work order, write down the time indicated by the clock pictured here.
12:42:30
